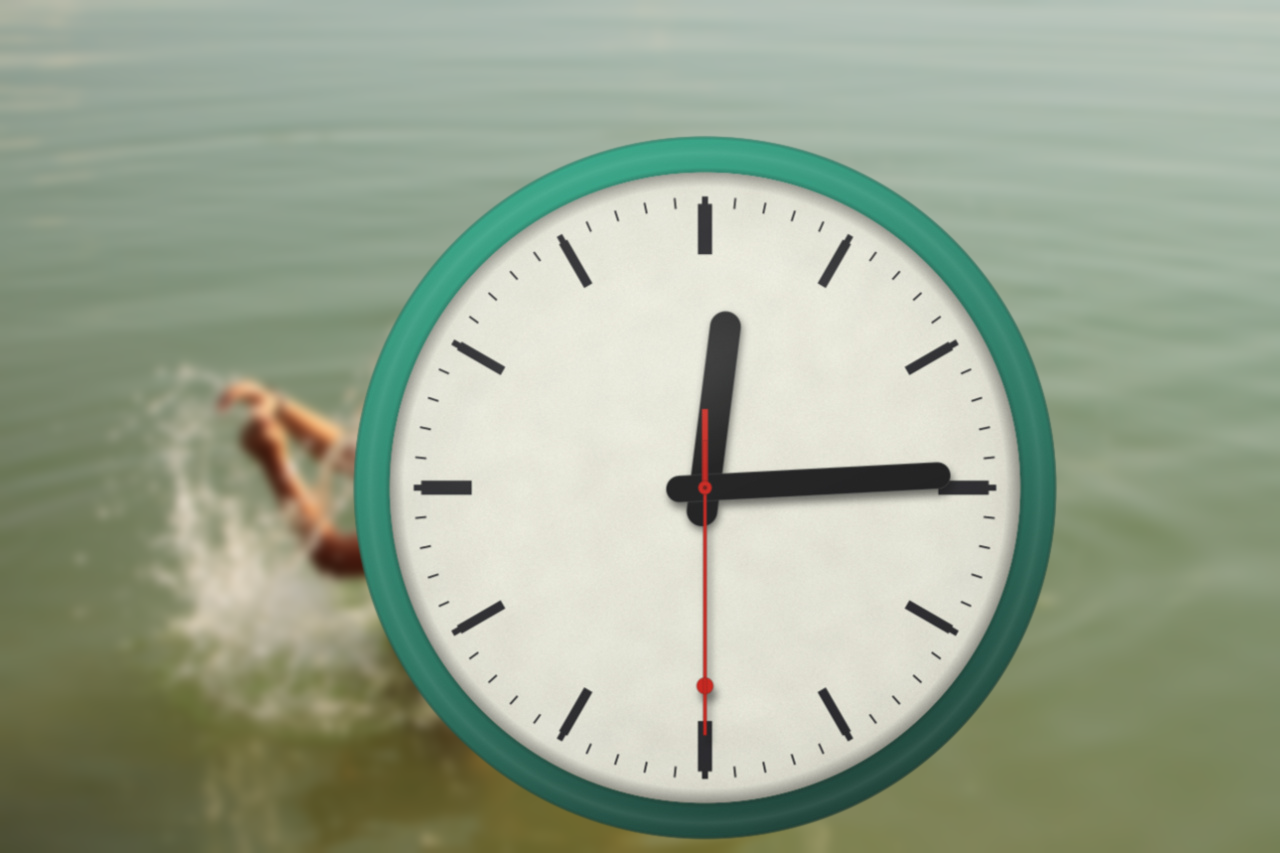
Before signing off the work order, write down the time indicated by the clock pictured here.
12:14:30
